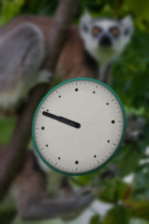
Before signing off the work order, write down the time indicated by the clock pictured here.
9:49
